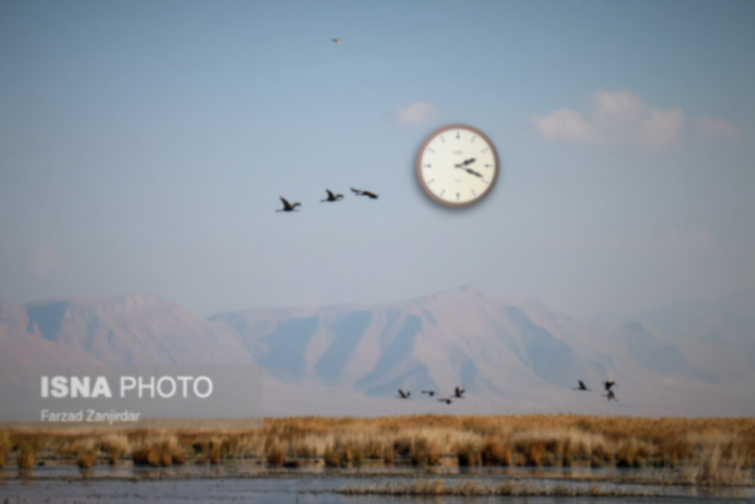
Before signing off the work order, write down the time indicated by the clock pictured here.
2:19
